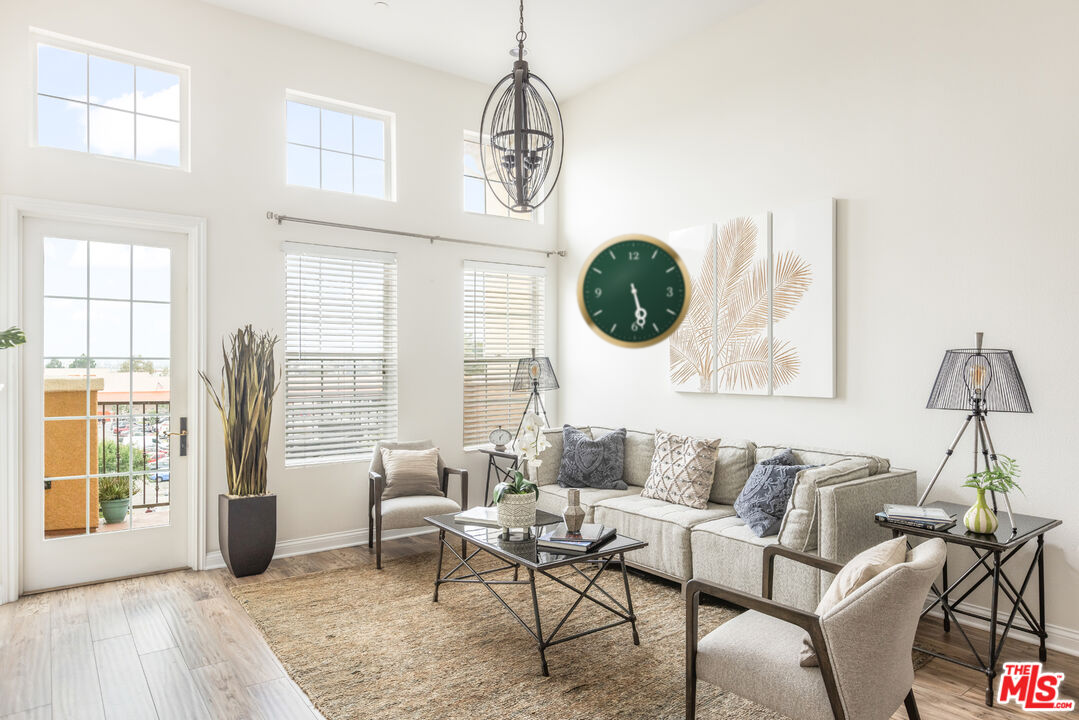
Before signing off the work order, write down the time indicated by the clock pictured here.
5:28
